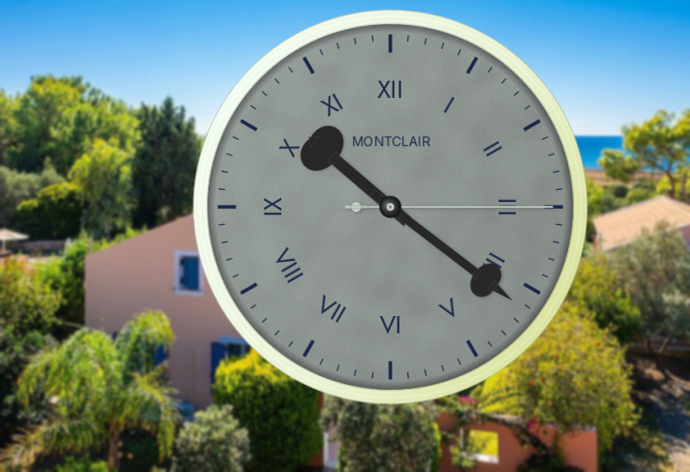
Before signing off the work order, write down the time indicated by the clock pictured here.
10:21:15
